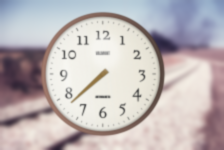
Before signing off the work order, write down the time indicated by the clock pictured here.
7:38
